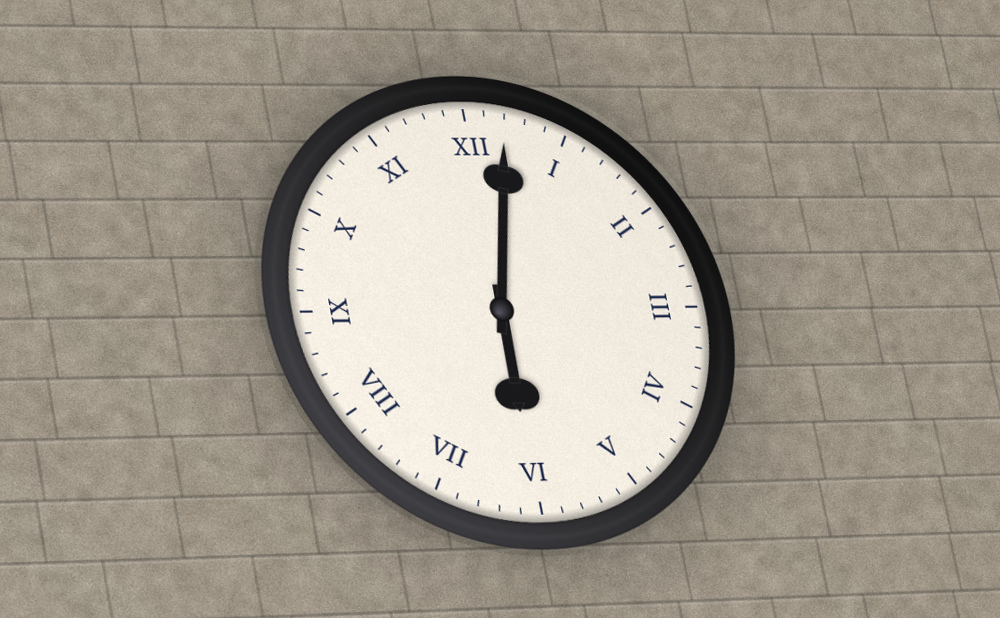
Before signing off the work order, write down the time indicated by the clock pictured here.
6:02
